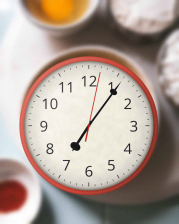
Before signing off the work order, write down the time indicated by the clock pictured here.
7:06:02
